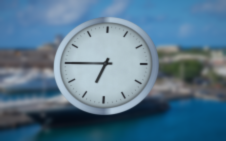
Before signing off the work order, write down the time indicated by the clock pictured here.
6:45
